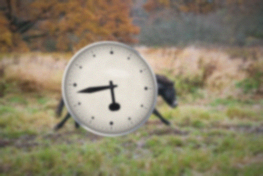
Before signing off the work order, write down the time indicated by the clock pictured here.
5:43
